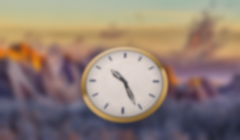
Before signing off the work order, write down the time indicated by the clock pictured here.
10:26
